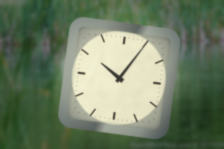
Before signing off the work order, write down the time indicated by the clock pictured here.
10:05
